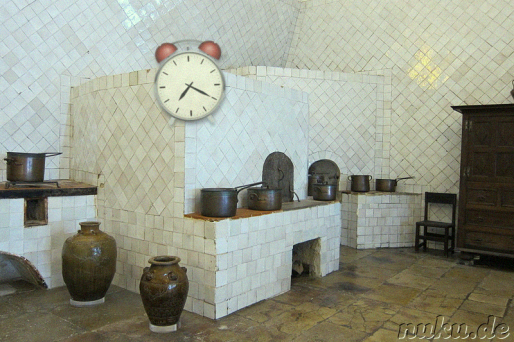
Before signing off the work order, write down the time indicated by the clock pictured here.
7:20
